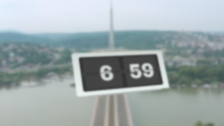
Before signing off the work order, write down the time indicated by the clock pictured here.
6:59
